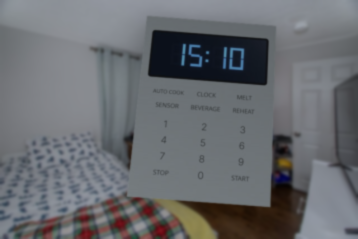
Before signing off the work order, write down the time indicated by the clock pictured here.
15:10
